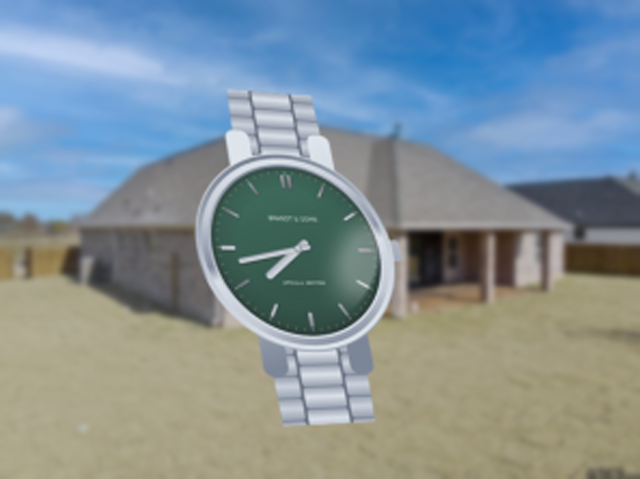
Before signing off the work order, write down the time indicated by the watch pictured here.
7:43
